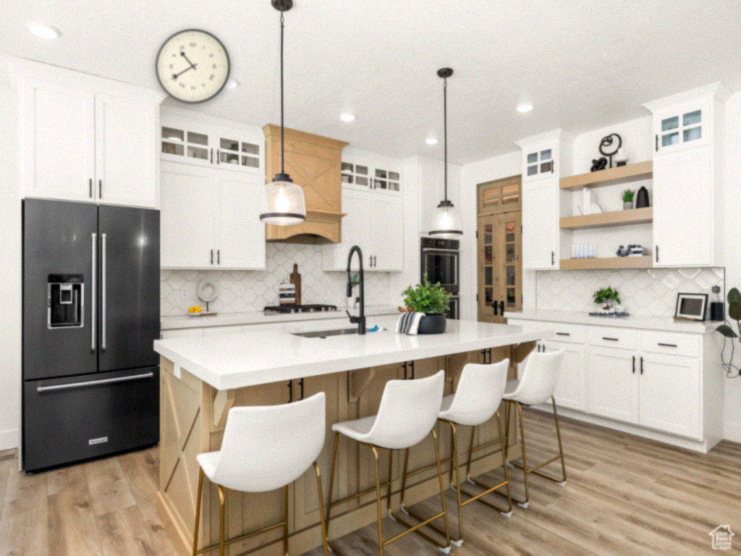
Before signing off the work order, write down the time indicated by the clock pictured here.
10:40
